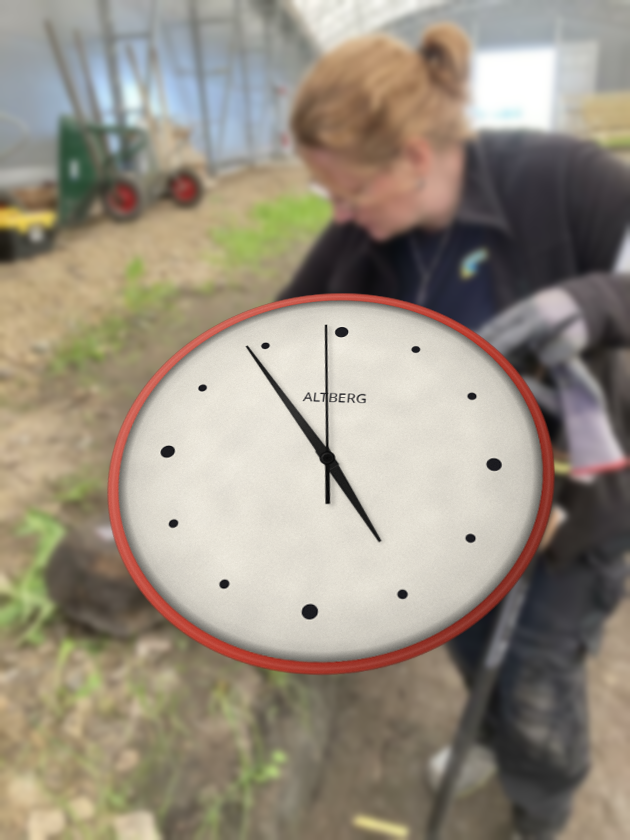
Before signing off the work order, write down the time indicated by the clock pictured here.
4:53:59
